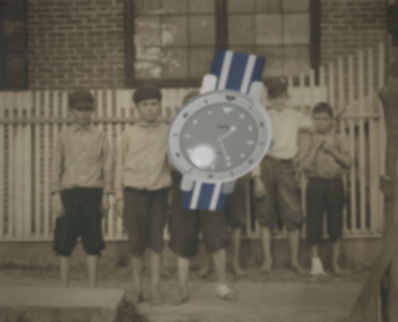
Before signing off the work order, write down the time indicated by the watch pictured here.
1:25
